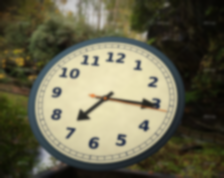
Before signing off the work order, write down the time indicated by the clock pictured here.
7:15:16
